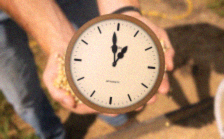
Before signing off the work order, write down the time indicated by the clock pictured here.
12:59
